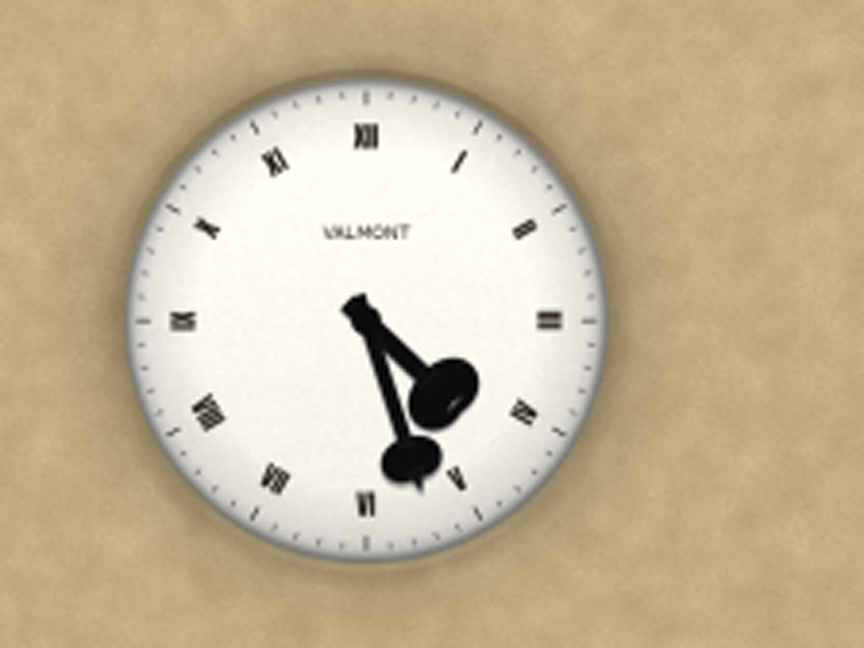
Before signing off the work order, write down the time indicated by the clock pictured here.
4:27
